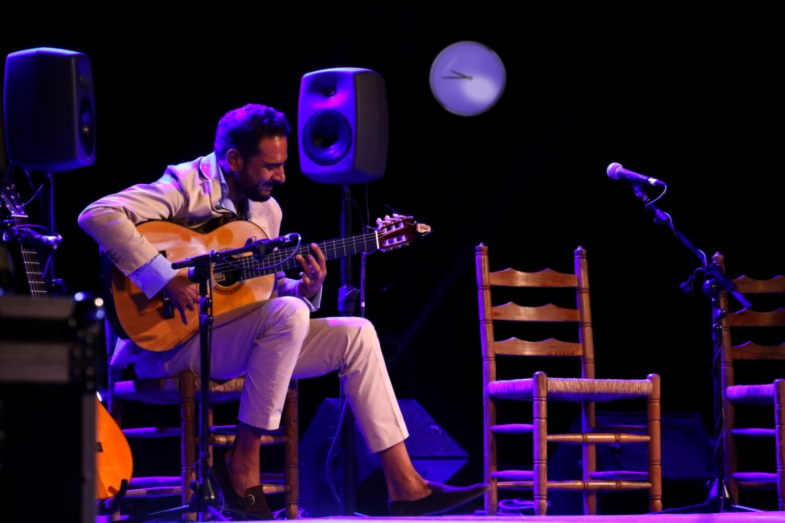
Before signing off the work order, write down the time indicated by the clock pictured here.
9:45
